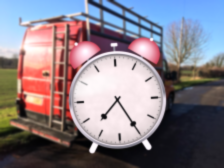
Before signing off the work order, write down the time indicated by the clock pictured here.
7:25
